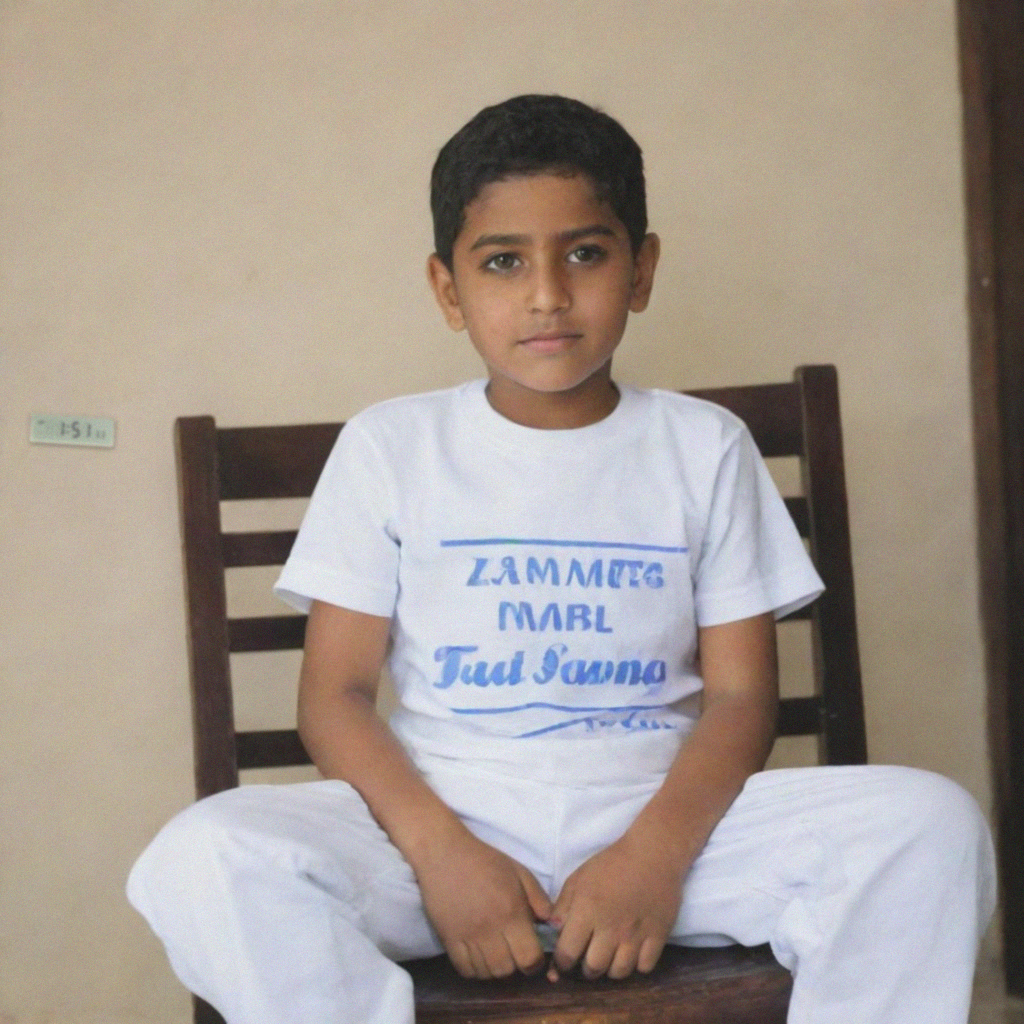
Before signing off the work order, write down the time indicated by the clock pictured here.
1:51
